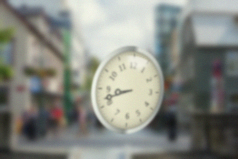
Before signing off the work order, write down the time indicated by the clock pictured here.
8:42
